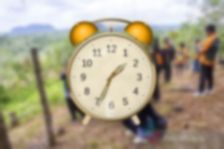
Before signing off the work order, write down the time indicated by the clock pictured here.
1:34
